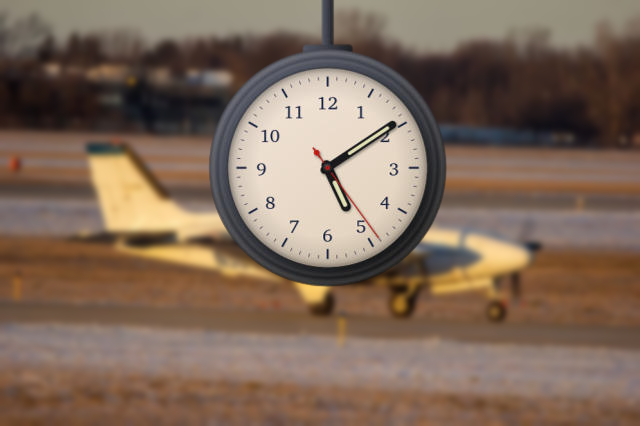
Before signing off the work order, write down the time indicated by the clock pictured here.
5:09:24
